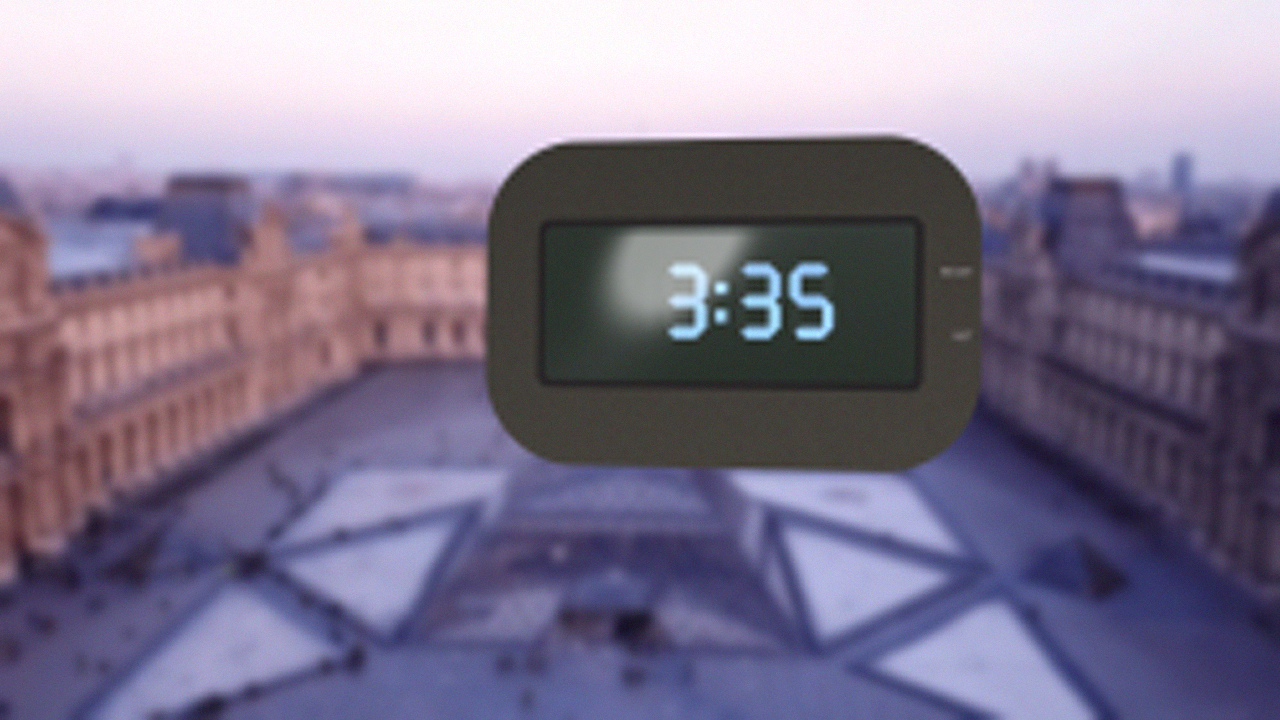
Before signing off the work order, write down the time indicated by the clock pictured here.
3:35
